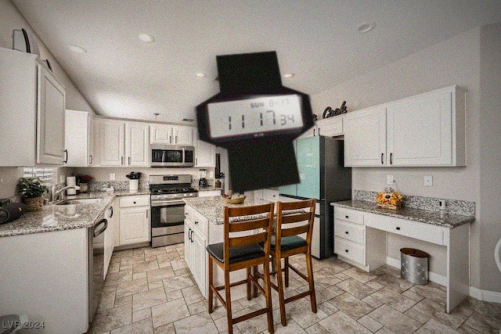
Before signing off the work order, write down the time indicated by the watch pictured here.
11:17:34
